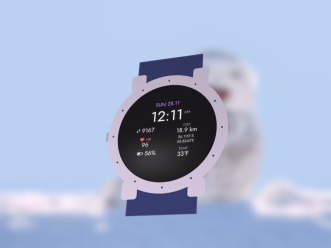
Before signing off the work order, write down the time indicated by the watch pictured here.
12:11
